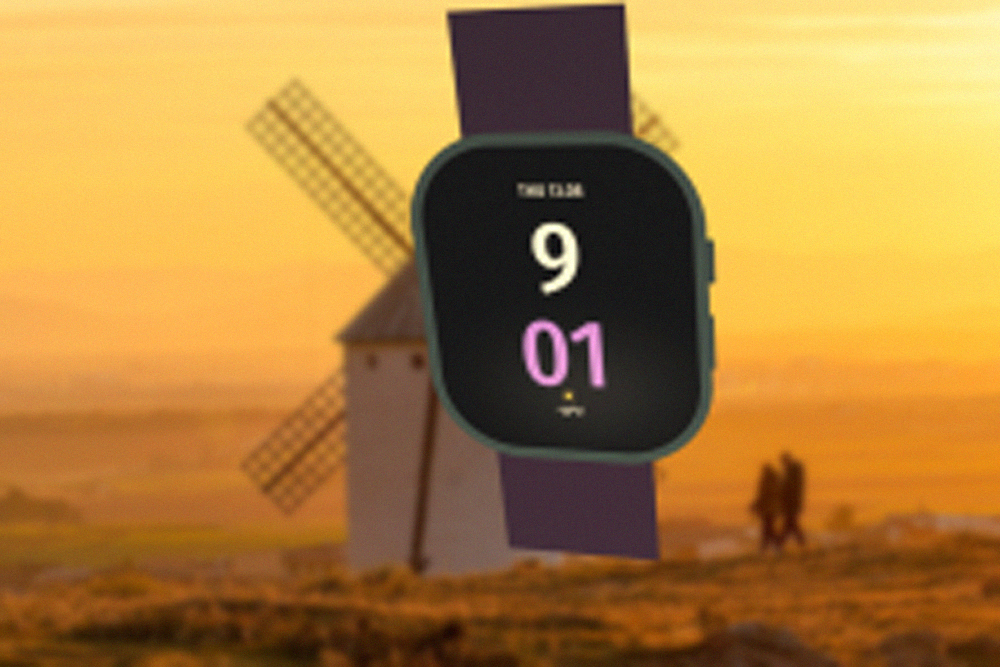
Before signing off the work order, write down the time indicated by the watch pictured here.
9:01
